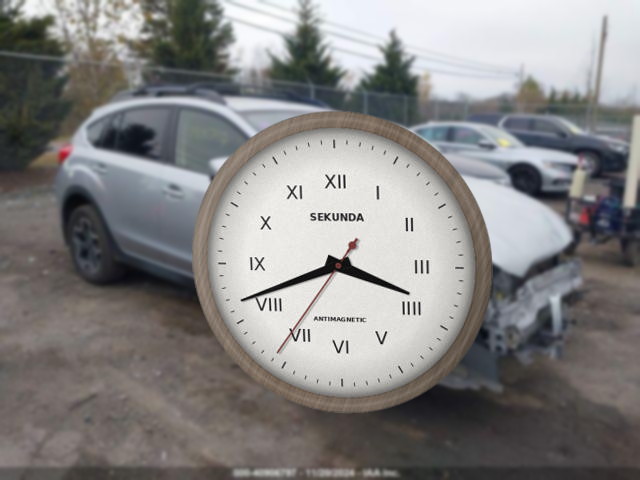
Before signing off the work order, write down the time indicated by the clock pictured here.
3:41:36
